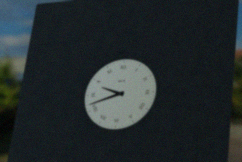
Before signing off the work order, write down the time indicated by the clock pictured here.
9:42
